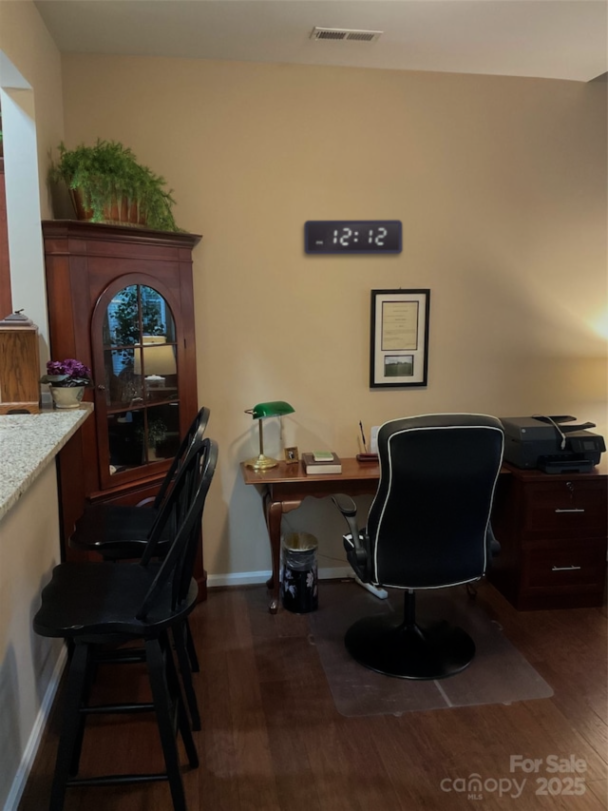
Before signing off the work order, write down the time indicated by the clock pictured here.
12:12
